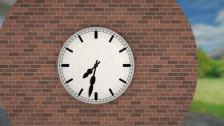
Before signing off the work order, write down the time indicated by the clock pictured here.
7:32
